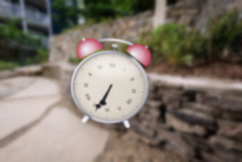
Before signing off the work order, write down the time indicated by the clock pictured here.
6:34
